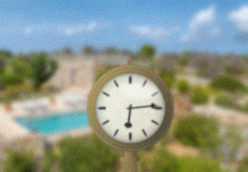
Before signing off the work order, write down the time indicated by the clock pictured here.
6:14
